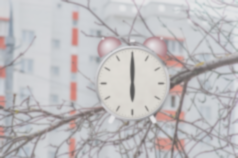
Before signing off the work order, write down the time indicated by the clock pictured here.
6:00
